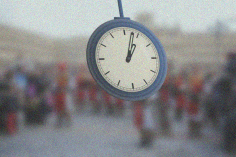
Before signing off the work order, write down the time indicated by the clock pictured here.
1:03
